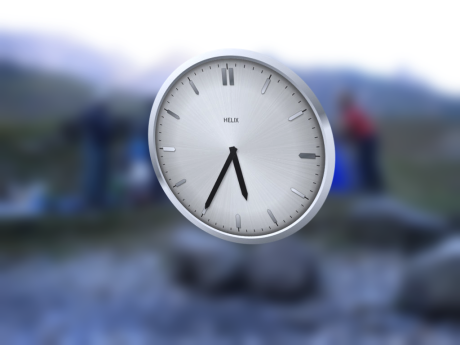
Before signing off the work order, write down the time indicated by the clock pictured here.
5:35
